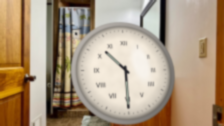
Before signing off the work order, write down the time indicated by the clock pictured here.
10:30
